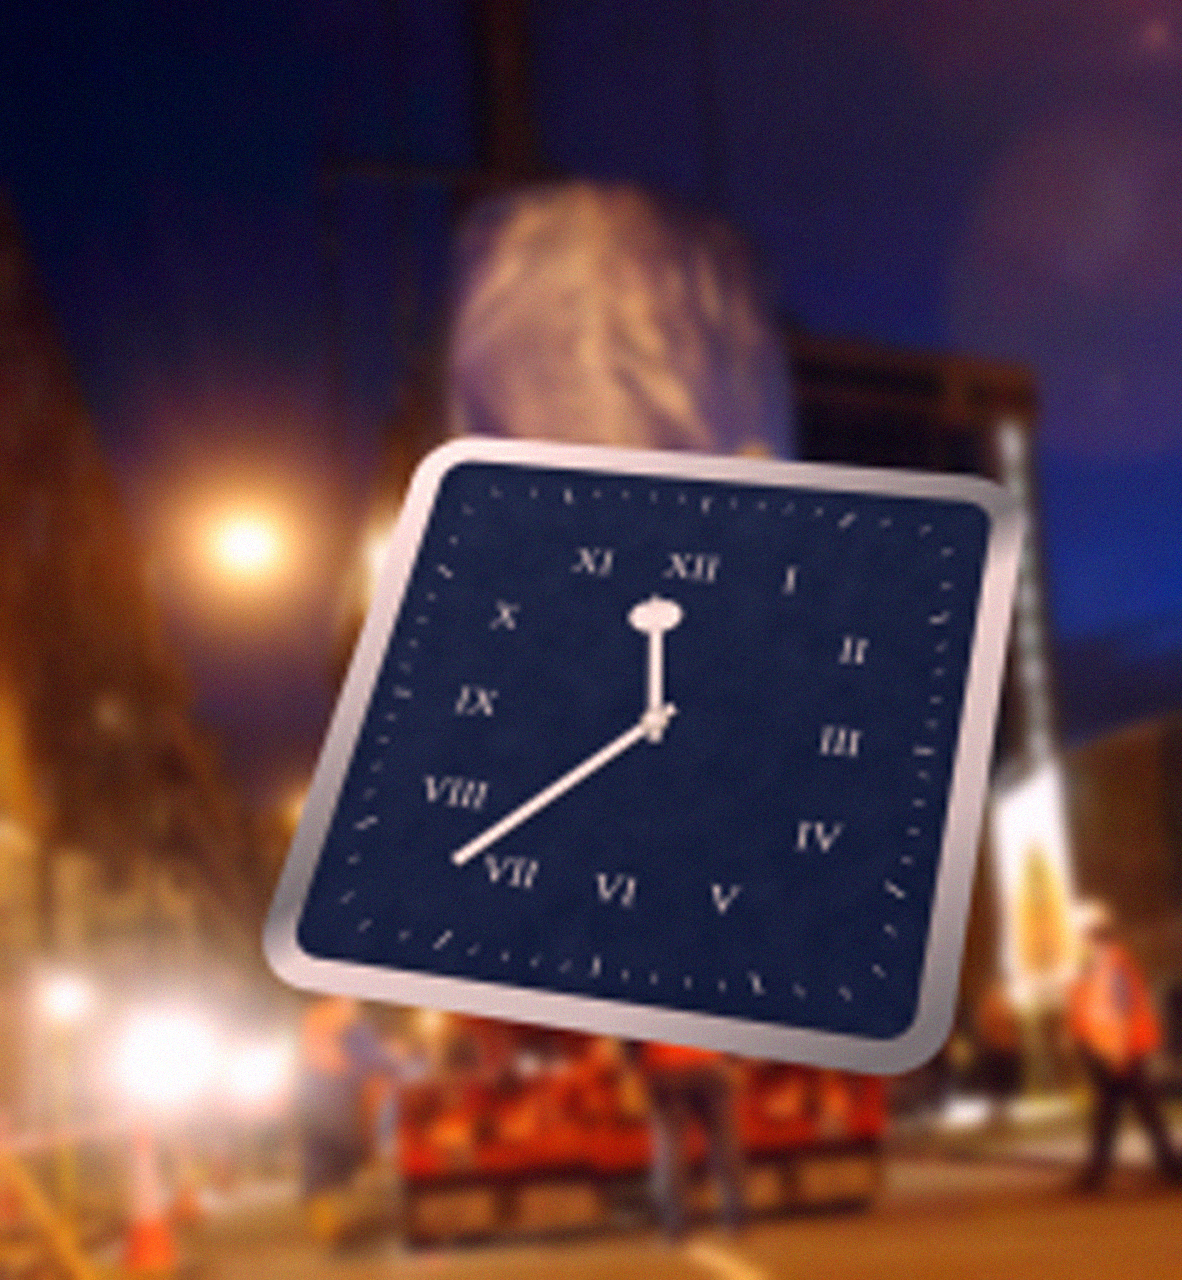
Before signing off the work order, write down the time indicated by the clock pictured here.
11:37
